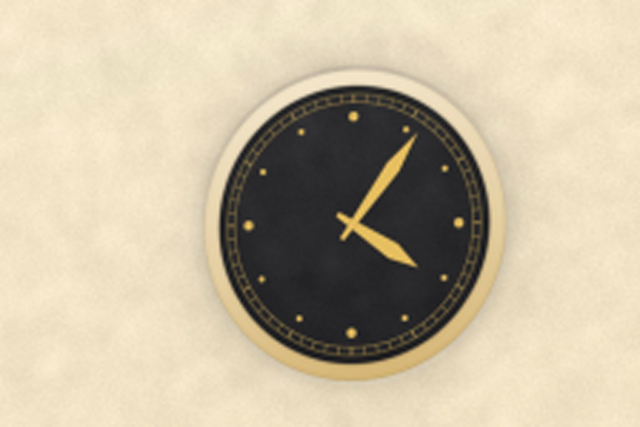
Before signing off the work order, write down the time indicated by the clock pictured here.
4:06
